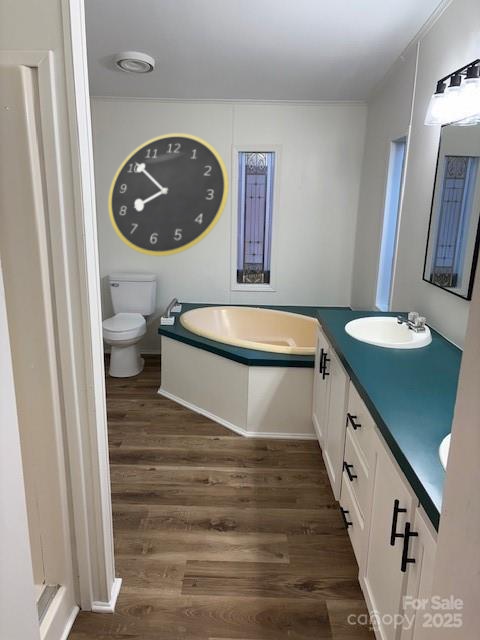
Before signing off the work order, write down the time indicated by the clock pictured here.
7:51
